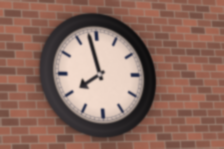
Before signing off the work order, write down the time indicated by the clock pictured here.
7:58
